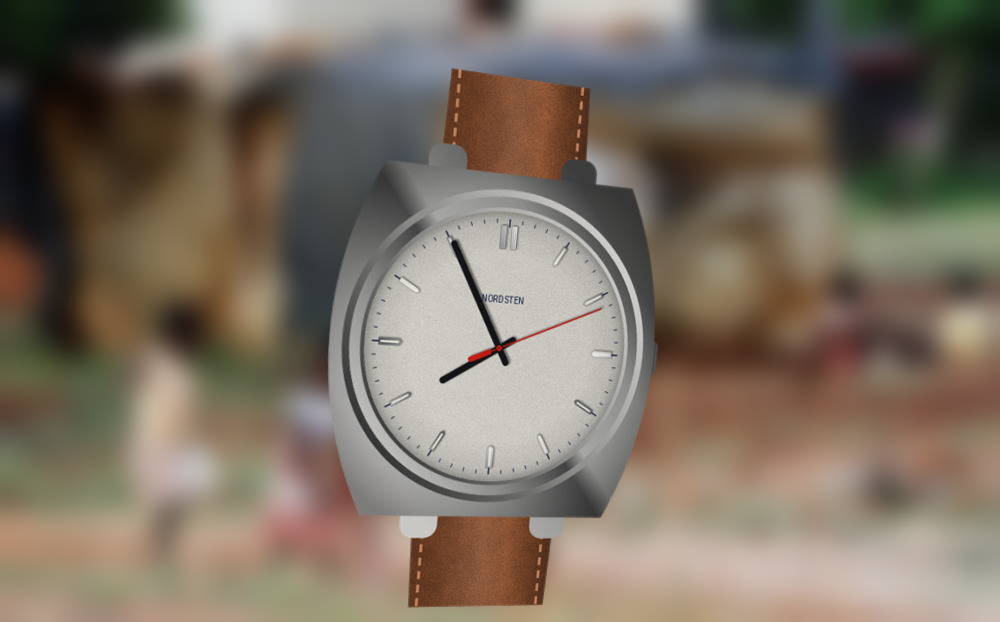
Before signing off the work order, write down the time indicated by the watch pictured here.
7:55:11
